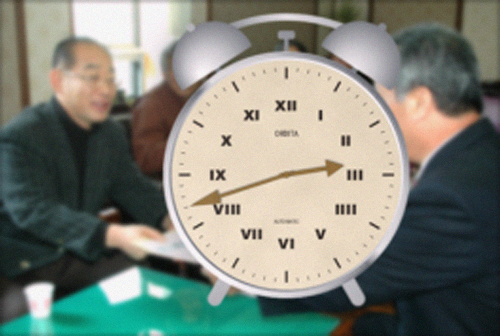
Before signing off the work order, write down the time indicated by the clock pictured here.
2:42
